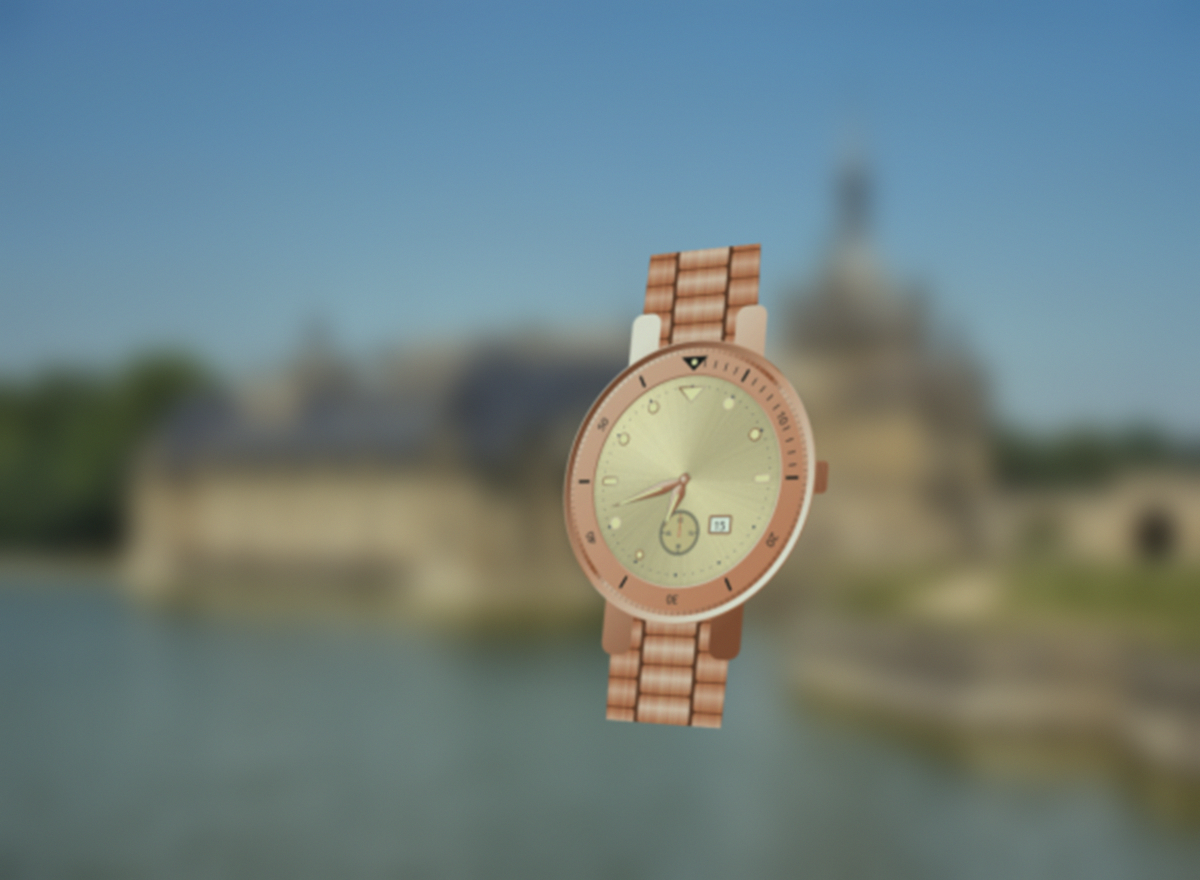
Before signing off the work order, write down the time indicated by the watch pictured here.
6:42
